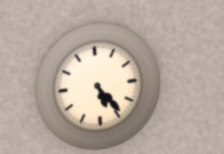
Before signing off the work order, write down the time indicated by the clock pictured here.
5:24
